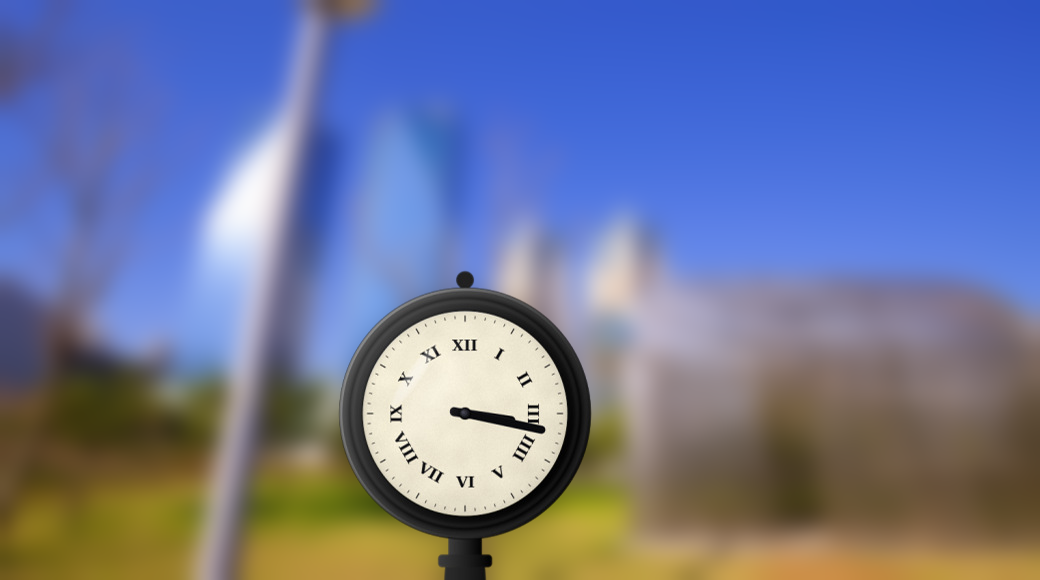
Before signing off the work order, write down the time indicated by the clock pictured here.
3:17
